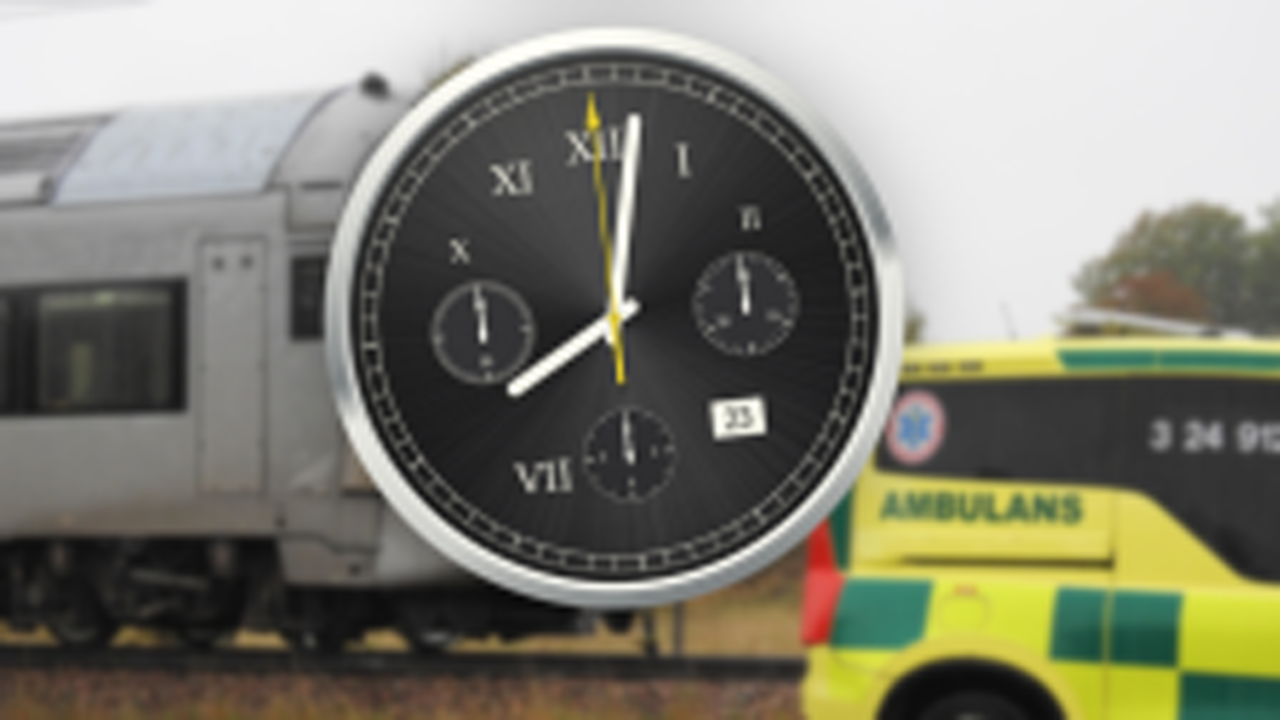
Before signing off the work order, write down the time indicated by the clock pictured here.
8:02
